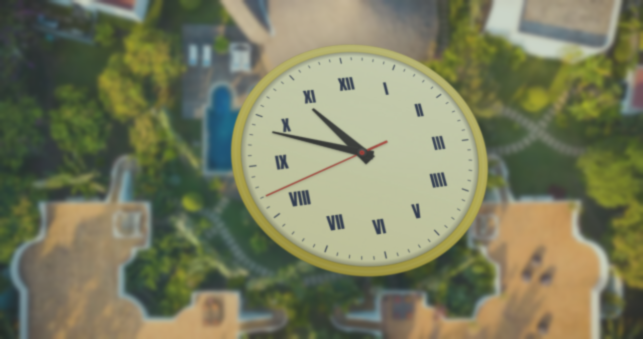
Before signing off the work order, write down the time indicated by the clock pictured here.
10:48:42
